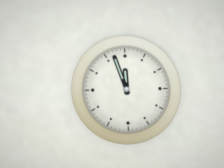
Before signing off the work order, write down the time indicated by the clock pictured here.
11:57
